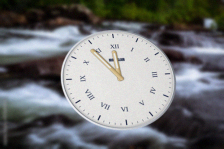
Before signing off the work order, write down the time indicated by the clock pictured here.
11:54
